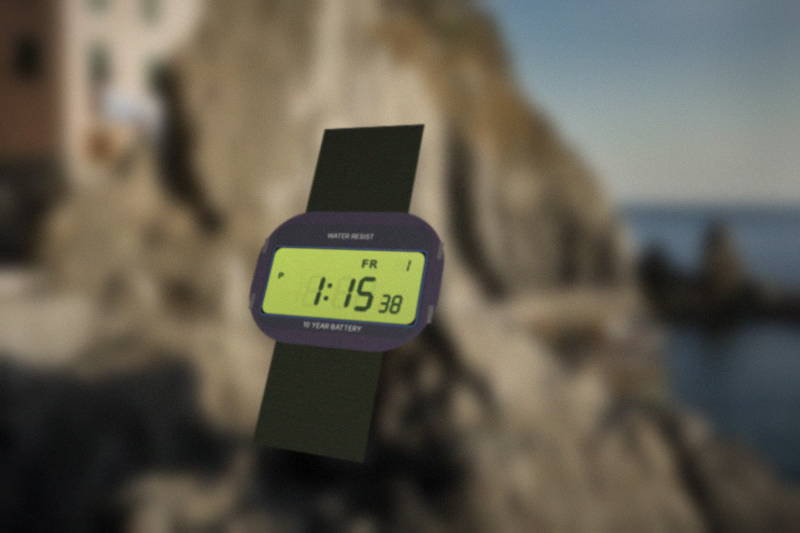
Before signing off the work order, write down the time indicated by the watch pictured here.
1:15:38
